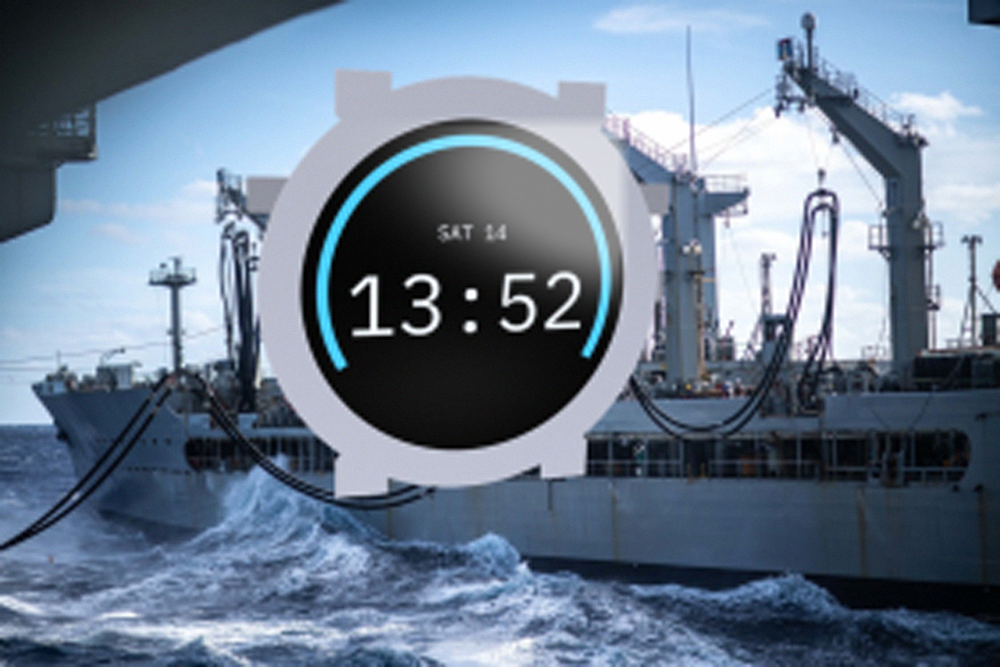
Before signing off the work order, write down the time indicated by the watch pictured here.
13:52
